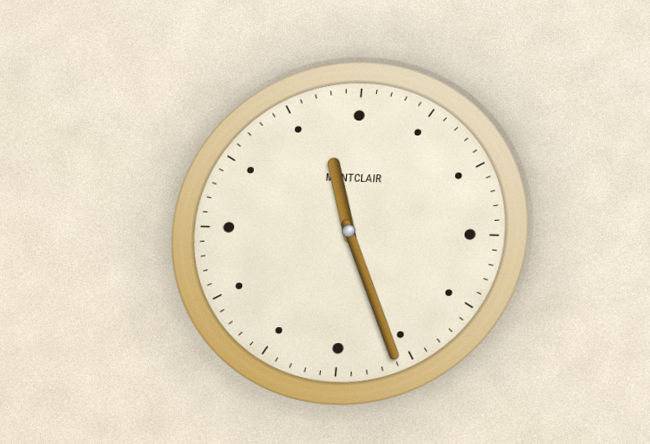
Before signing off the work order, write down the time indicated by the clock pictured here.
11:26
